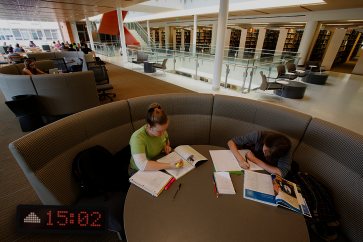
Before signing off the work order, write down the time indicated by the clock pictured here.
15:02
